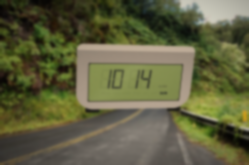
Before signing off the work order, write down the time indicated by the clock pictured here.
10:14
